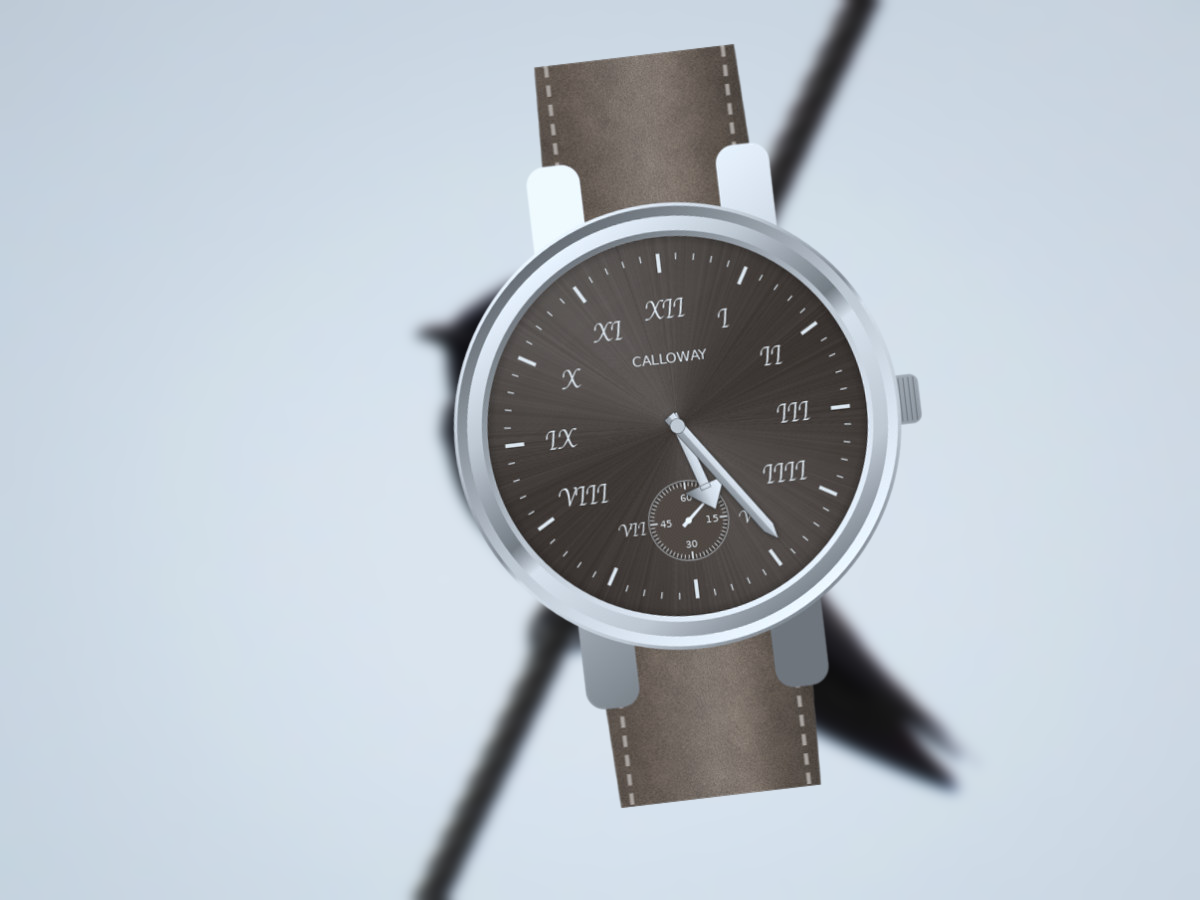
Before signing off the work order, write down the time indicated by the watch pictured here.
5:24:08
